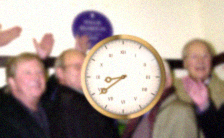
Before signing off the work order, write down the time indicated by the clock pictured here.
8:39
